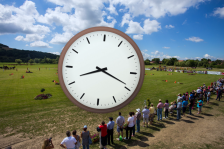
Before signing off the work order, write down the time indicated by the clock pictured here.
8:19
